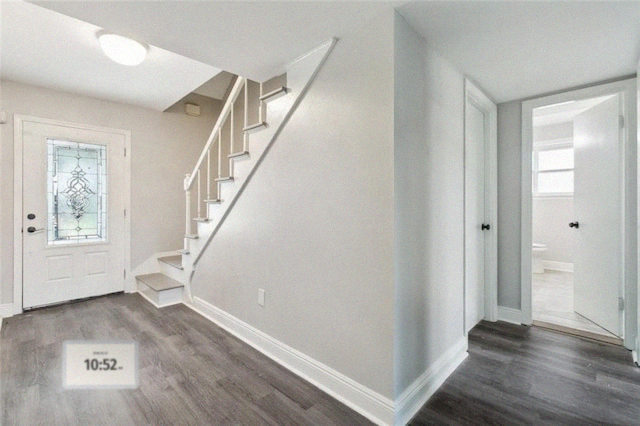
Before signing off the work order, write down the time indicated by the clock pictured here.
10:52
